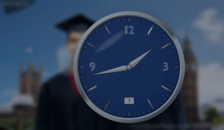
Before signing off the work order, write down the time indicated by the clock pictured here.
1:43
